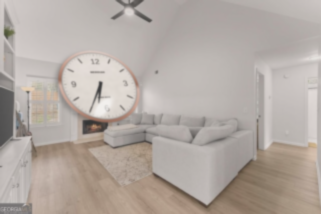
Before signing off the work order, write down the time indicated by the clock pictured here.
6:35
